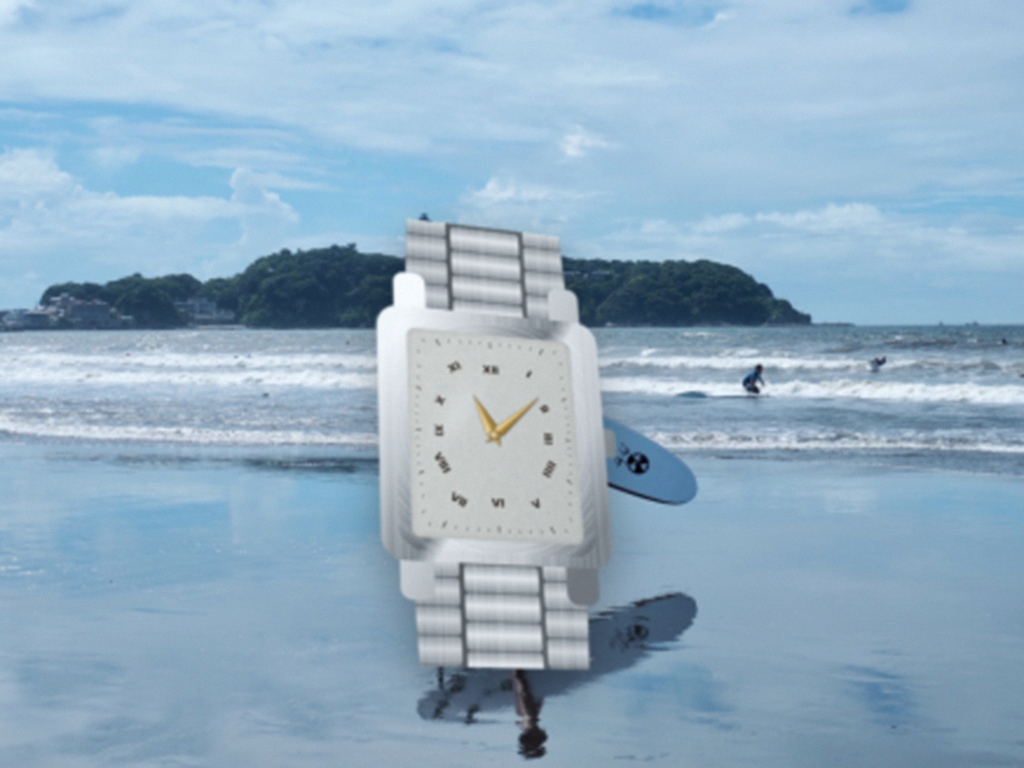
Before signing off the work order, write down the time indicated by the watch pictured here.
11:08
